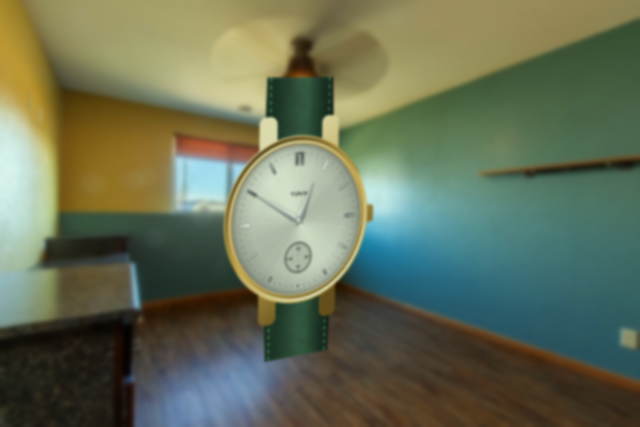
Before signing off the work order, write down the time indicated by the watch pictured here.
12:50
